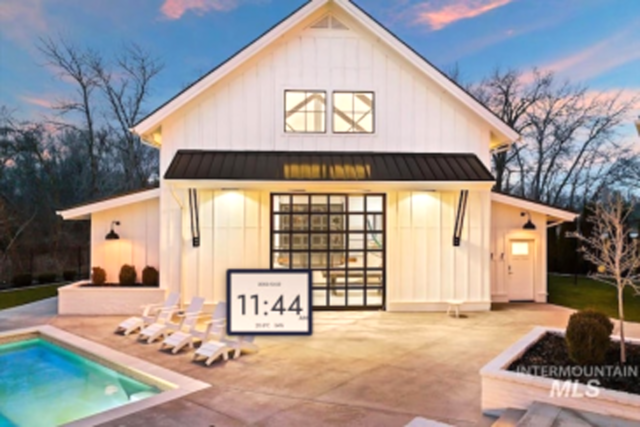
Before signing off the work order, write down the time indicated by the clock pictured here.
11:44
